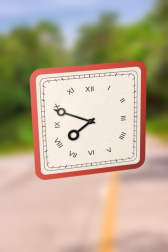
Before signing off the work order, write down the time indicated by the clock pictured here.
7:49
